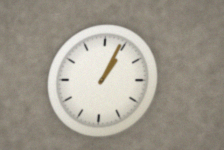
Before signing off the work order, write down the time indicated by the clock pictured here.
1:04
